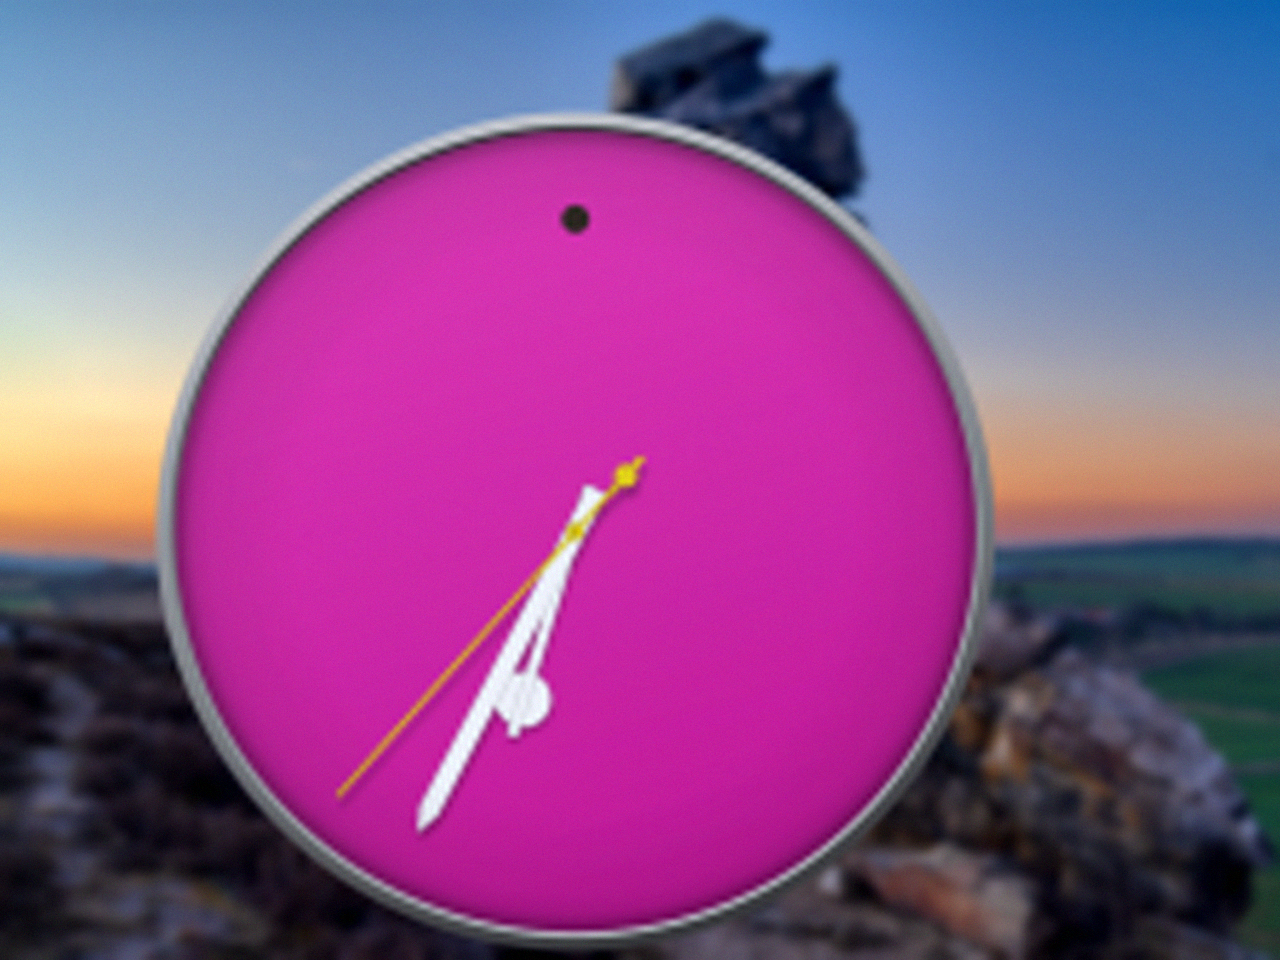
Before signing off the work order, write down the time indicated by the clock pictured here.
6:34:37
